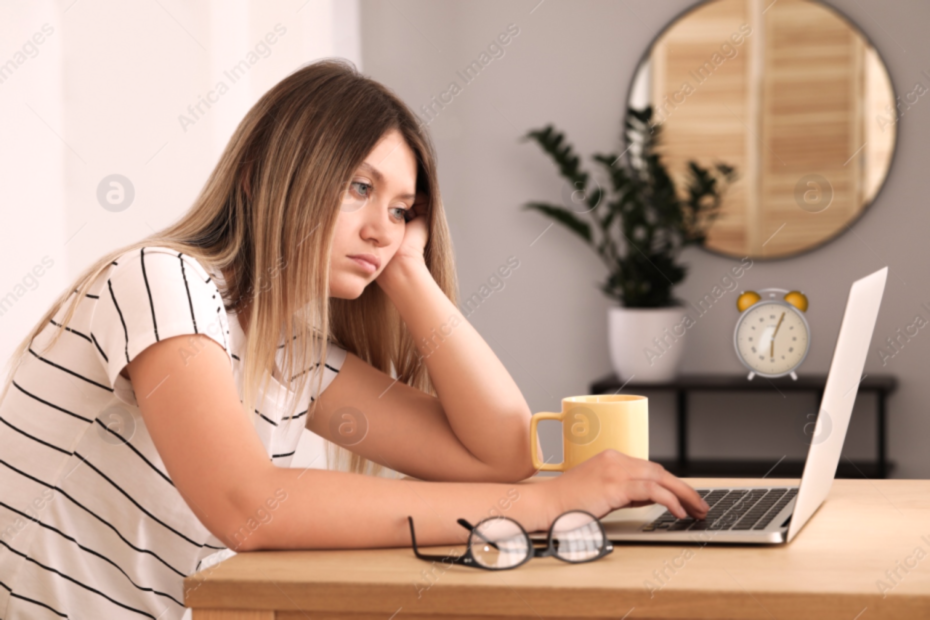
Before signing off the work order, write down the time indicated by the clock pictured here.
6:04
